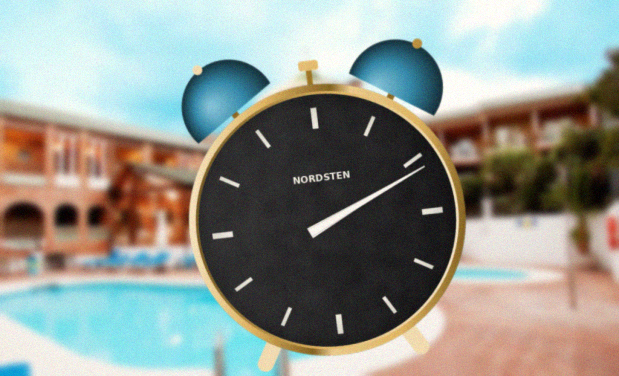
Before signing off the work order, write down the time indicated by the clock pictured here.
2:11
